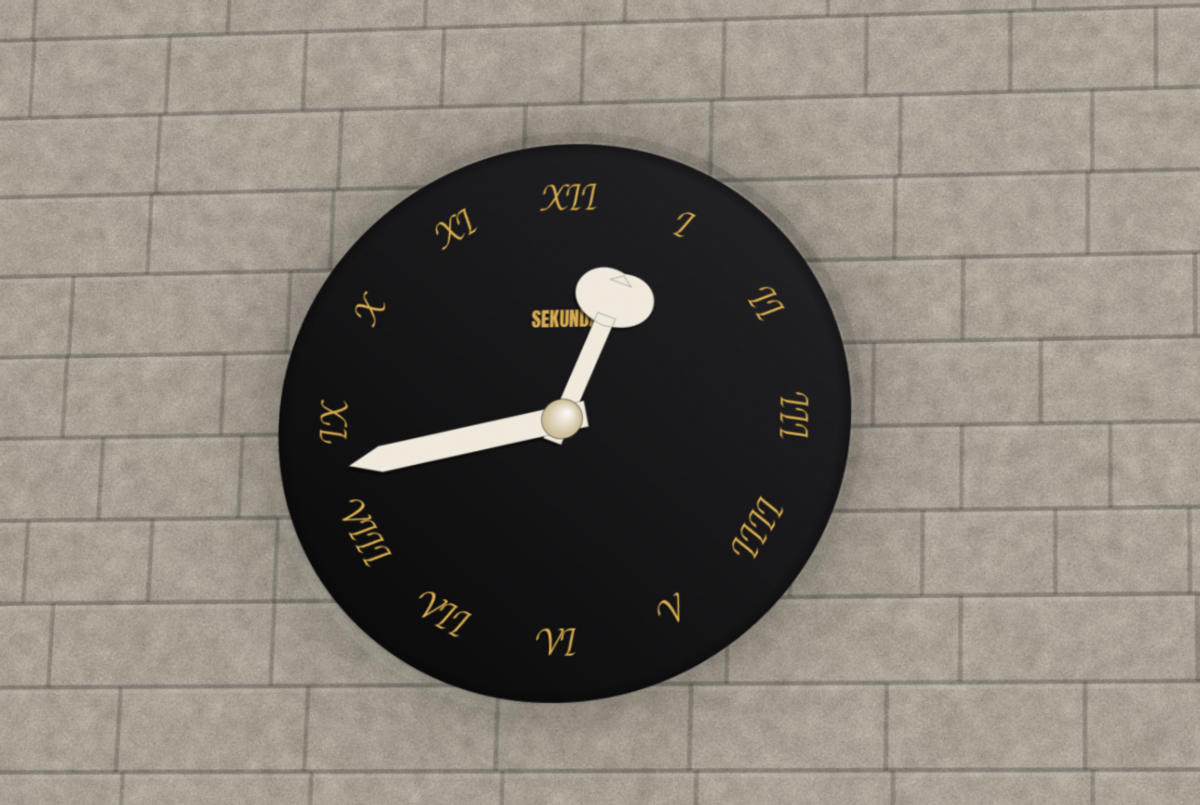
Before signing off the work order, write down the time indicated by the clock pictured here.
12:43
